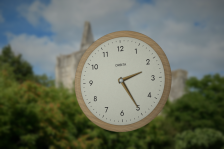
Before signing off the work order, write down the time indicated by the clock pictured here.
2:25
